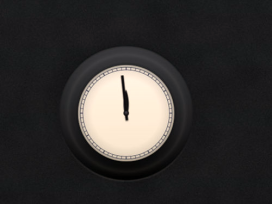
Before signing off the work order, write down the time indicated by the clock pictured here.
11:59
